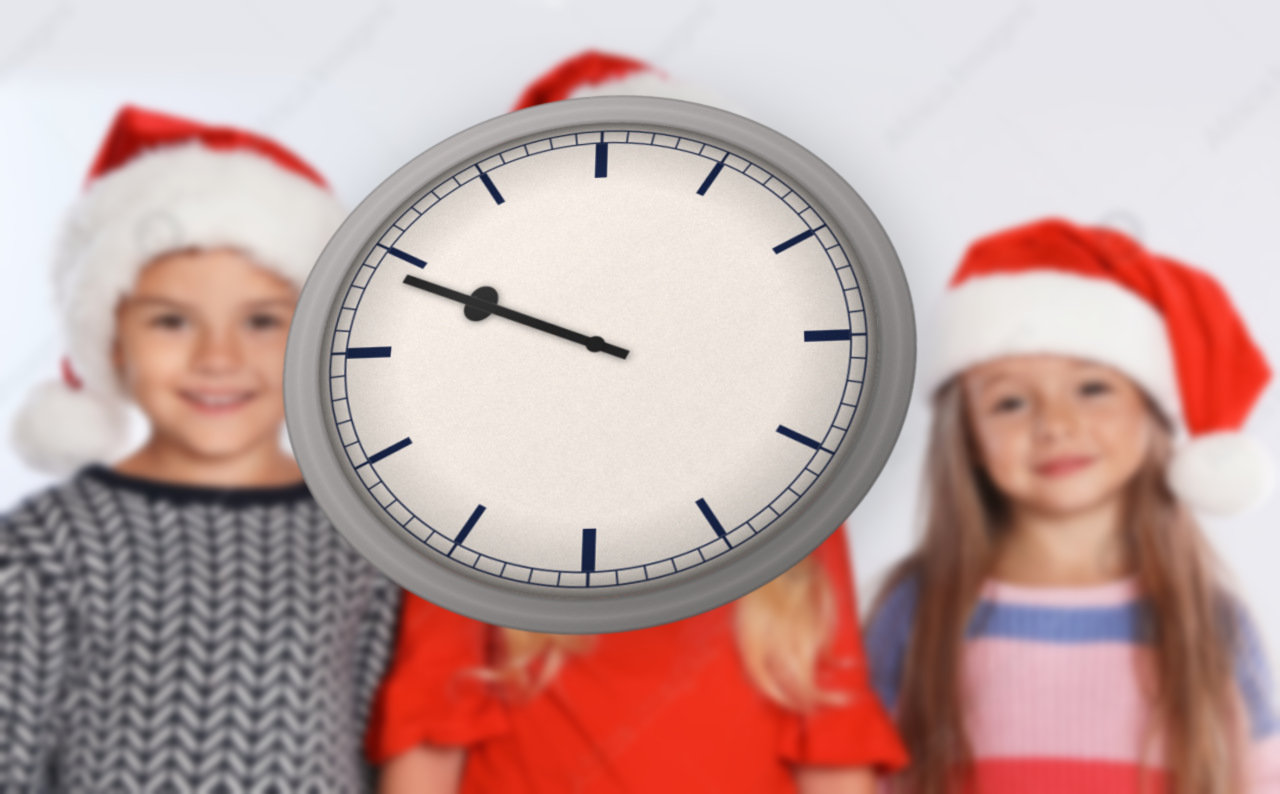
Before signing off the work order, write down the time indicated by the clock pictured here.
9:49
